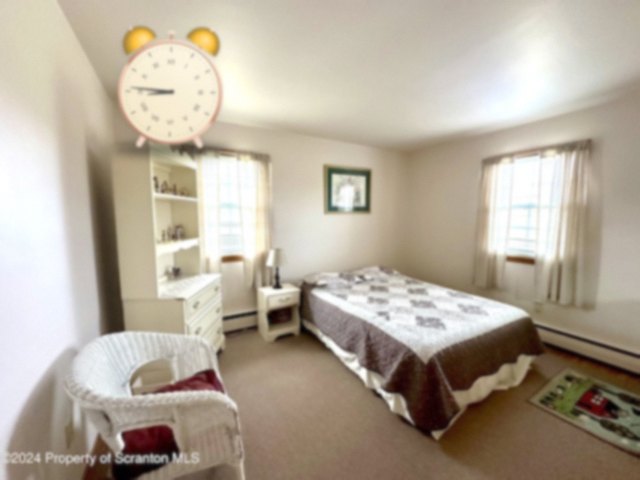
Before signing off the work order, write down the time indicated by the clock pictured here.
8:46
